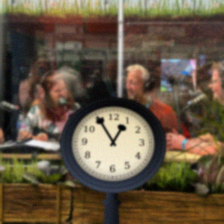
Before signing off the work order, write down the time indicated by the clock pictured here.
12:55
